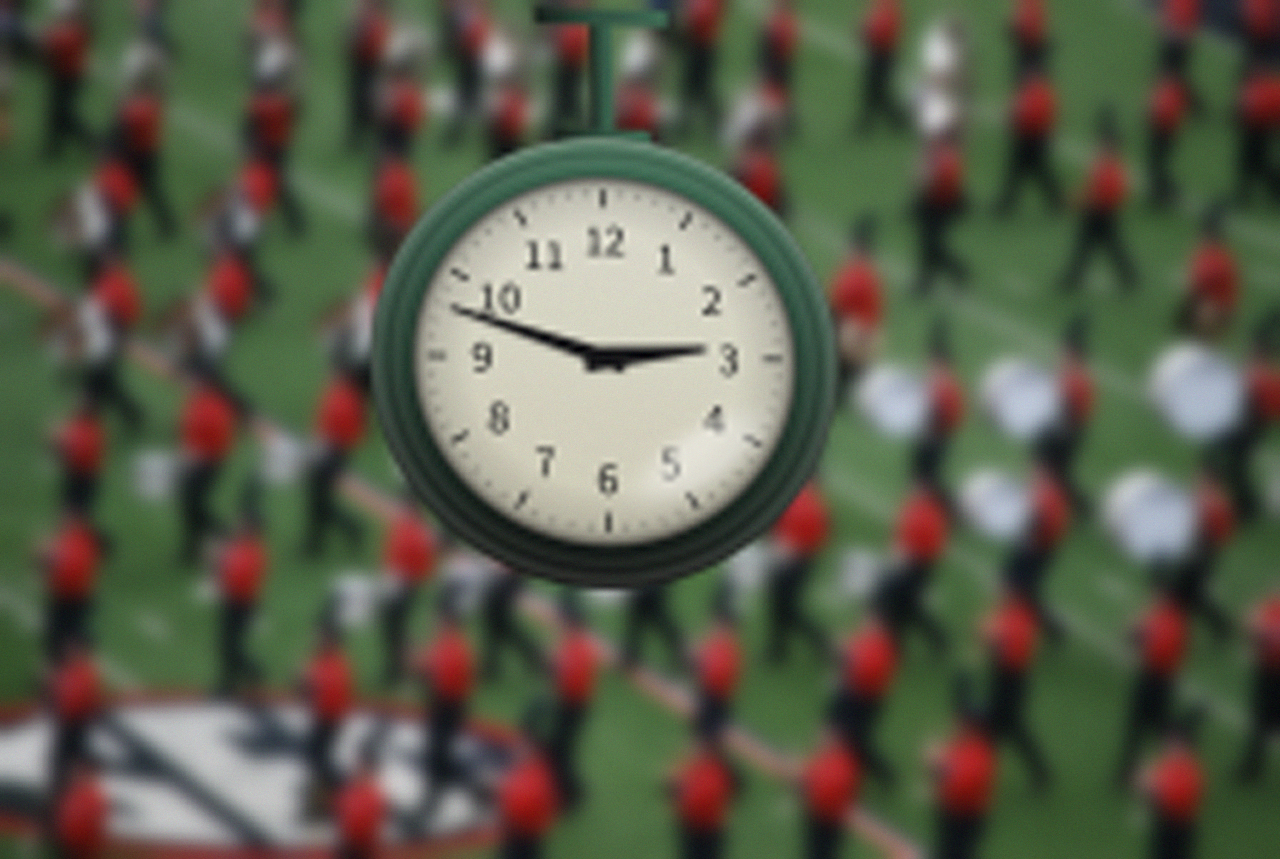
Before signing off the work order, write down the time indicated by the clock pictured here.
2:48
